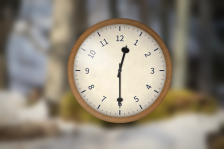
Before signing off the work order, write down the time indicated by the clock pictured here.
12:30
